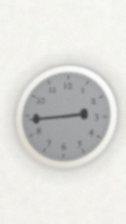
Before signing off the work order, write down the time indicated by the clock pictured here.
2:44
